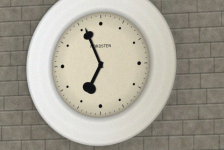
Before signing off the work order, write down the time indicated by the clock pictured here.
6:56
